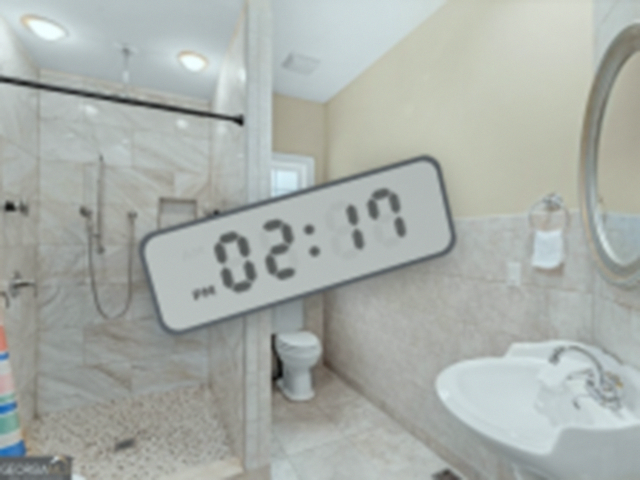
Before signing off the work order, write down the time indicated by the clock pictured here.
2:17
